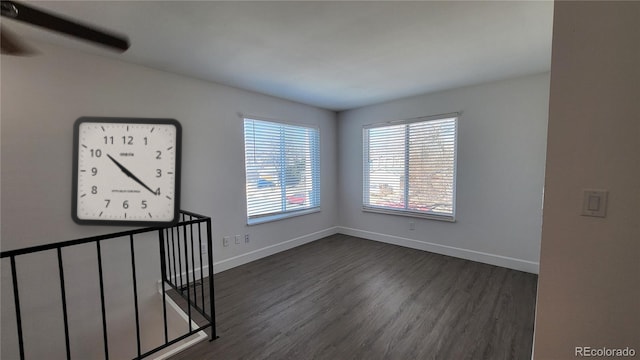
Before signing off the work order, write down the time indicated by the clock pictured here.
10:21
